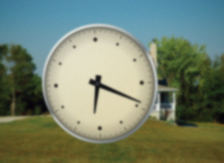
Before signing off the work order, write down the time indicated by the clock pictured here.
6:19
